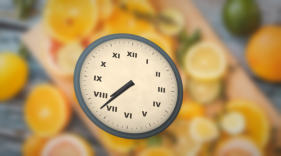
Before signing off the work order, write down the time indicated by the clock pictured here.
7:37
